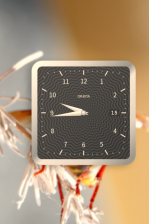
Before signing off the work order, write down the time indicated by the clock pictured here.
9:44
